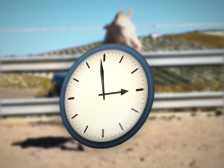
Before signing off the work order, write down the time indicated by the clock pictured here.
2:59
